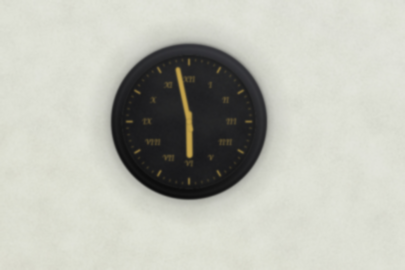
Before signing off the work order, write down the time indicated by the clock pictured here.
5:58
